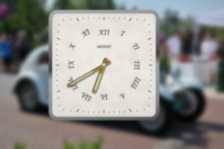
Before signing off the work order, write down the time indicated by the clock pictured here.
6:40
